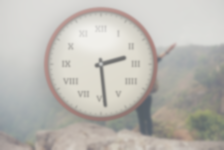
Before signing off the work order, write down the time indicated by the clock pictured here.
2:29
